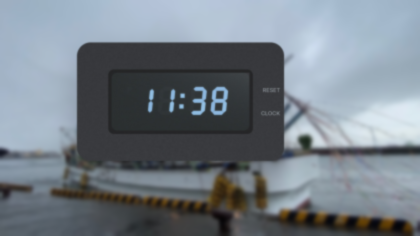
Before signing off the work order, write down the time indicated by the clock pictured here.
11:38
